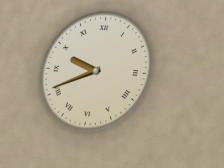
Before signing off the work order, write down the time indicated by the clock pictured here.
9:41
